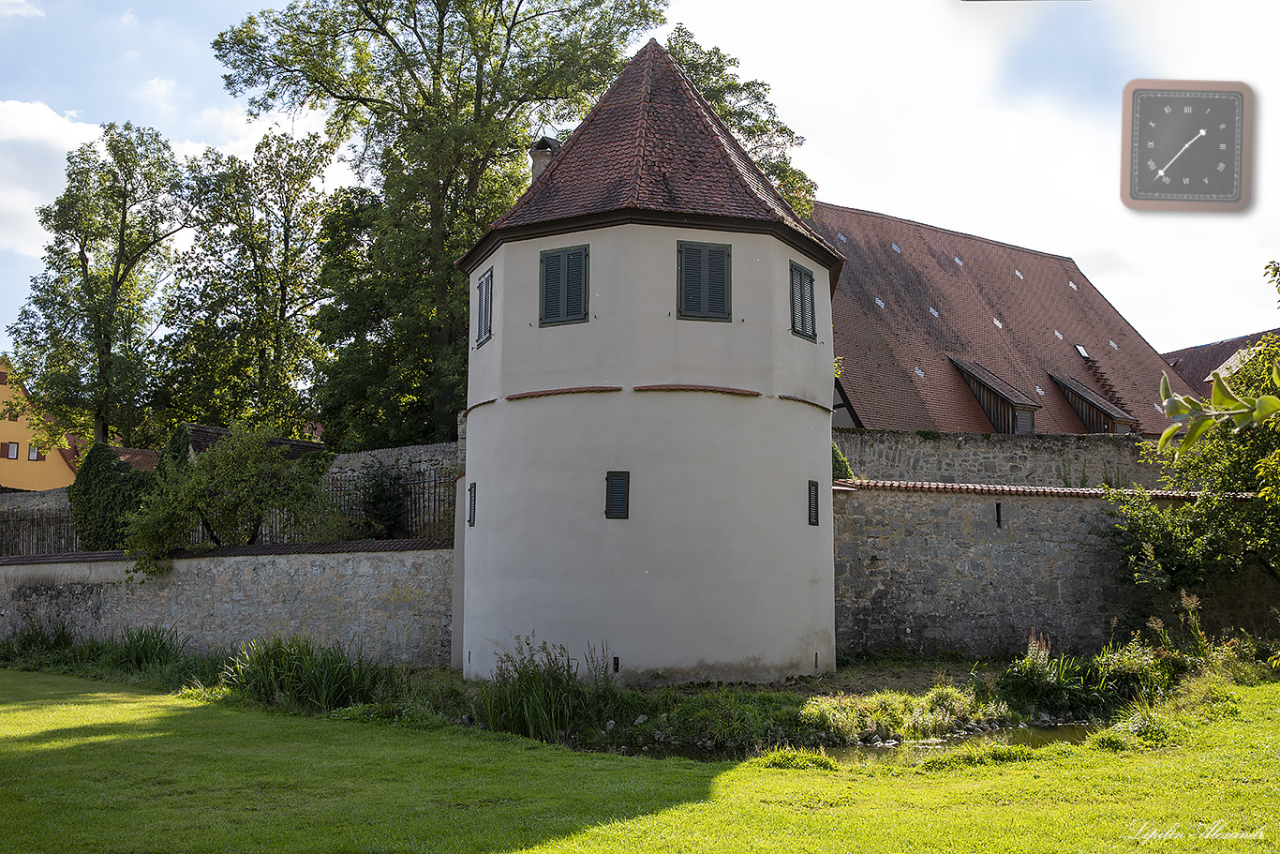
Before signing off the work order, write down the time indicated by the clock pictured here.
1:37
